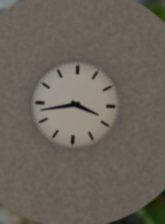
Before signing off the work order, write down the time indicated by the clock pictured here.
3:43
